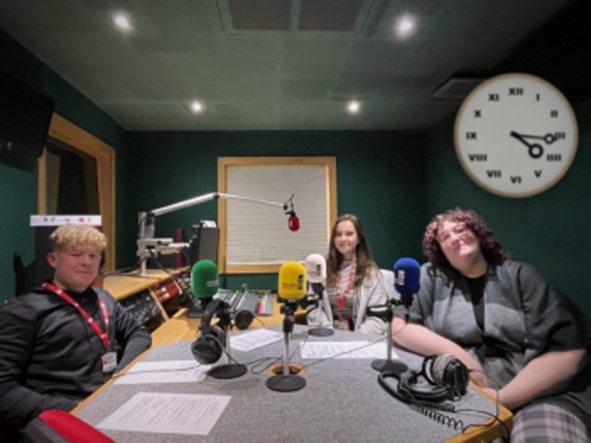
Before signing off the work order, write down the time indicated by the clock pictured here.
4:16
